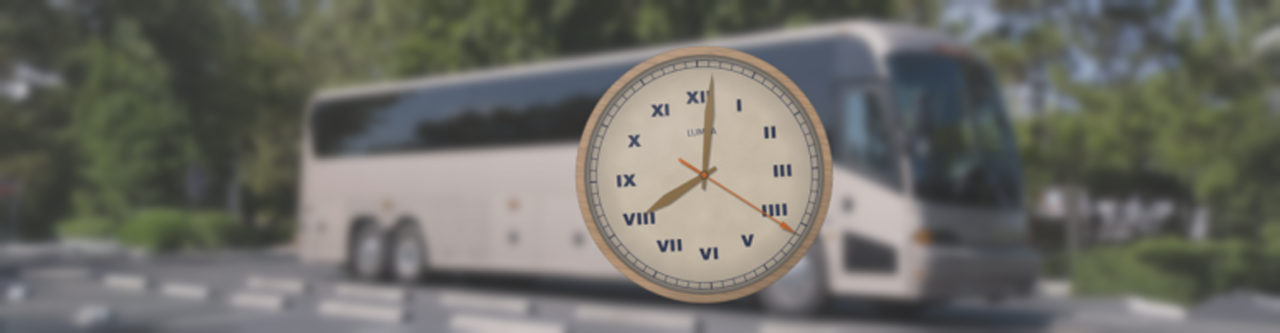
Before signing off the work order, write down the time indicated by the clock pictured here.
8:01:21
